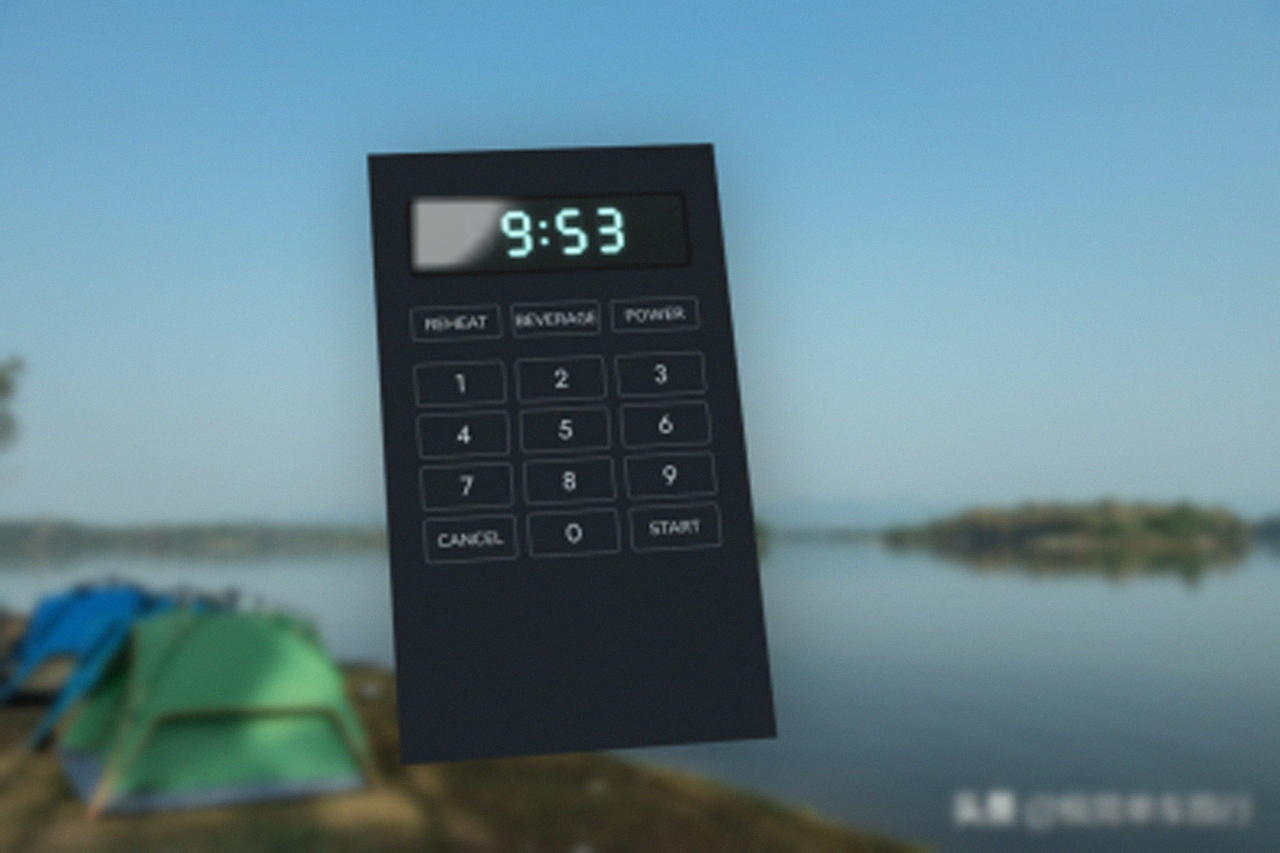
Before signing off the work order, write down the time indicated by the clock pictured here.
9:53
